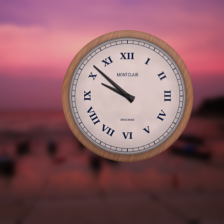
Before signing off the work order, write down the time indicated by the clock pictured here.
9:52
